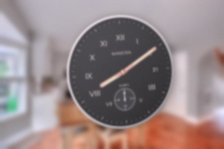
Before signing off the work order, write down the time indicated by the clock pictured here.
8:10
